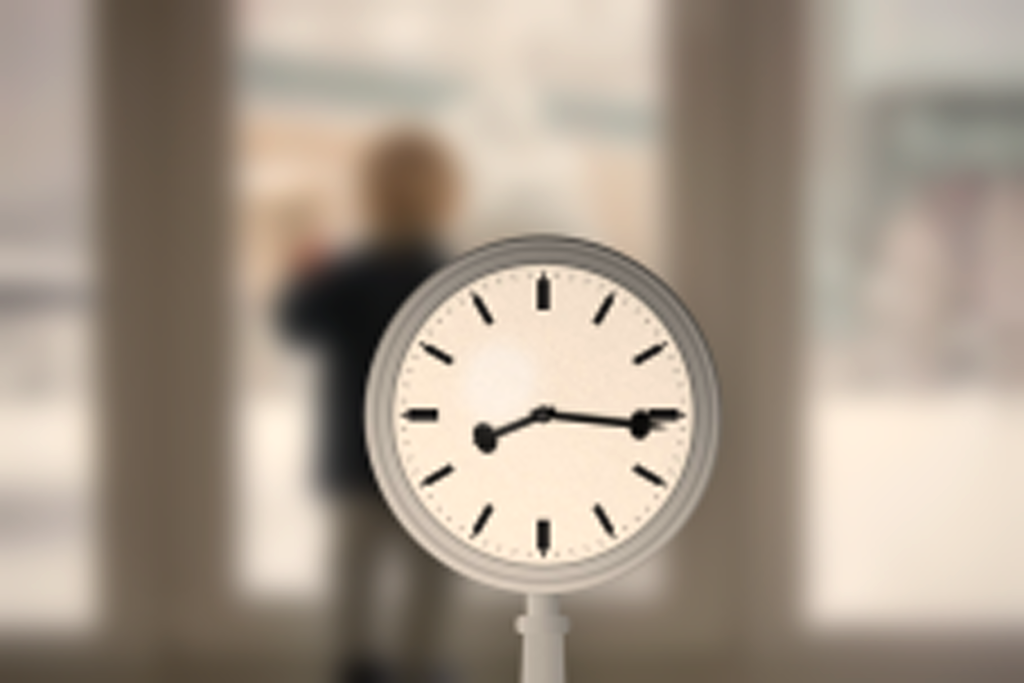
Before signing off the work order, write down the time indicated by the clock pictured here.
8:16
